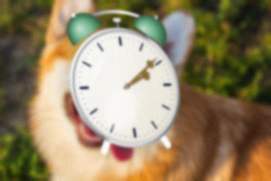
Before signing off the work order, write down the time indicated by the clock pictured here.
2:09
